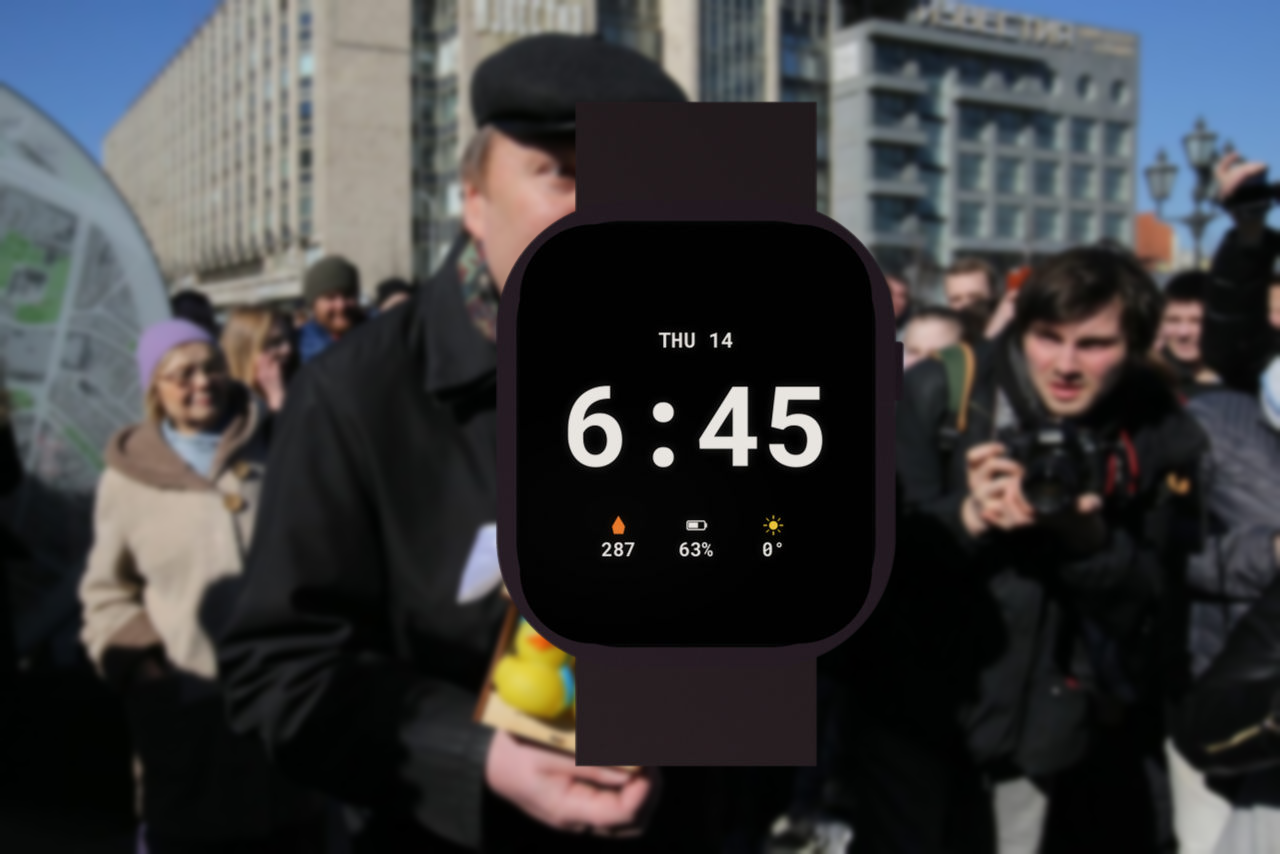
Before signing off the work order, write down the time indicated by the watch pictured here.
6:45
